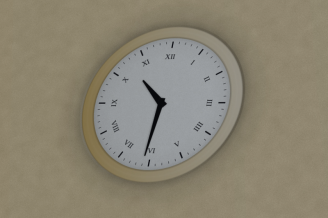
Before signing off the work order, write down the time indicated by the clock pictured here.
10:31
